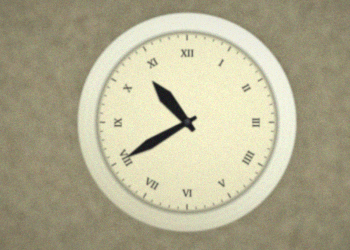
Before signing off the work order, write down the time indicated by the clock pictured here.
10:40
